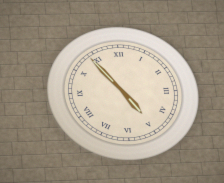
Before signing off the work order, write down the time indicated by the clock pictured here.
4:54
